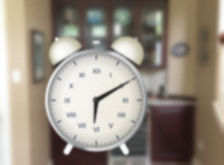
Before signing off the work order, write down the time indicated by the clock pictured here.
6:10
